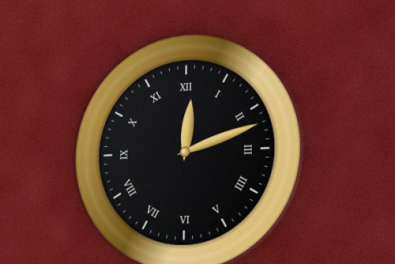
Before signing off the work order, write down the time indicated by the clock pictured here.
12:12
